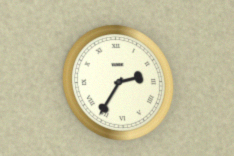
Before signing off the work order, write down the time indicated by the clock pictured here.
2:36
